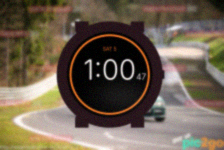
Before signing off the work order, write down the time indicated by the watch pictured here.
1:00
